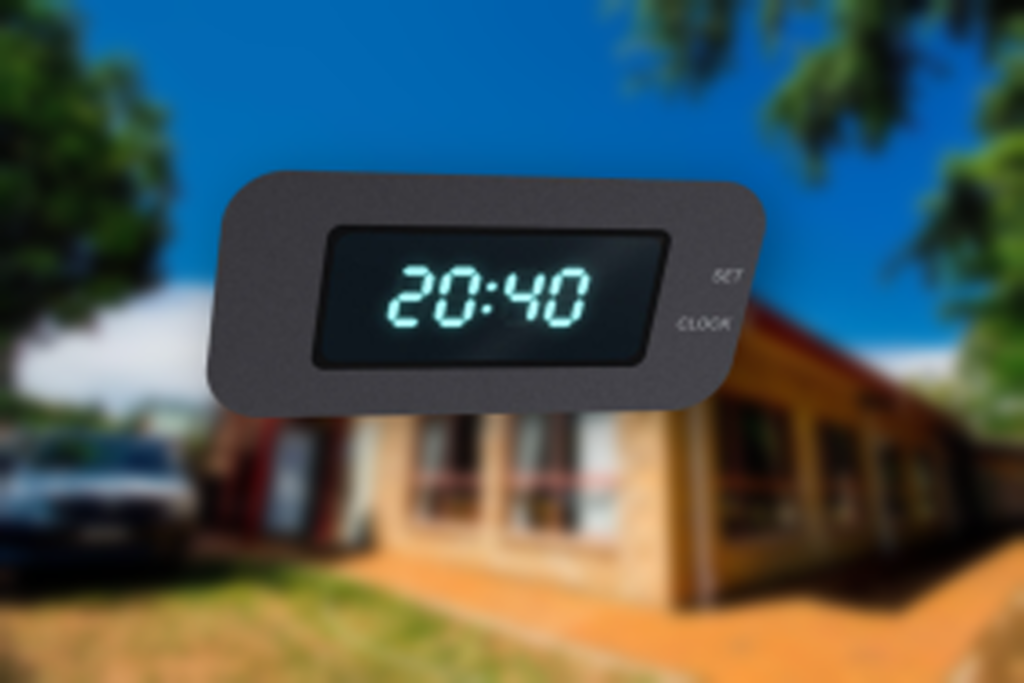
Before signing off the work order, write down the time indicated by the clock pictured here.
20:40
